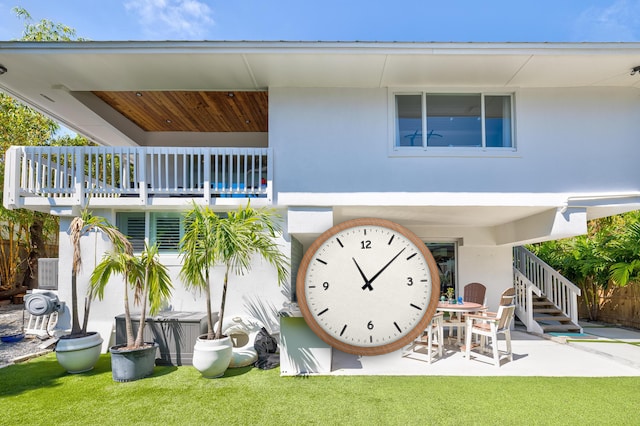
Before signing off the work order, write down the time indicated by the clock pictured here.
11:08
